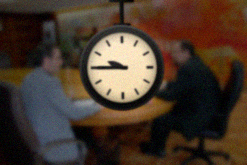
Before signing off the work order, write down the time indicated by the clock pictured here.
9:45
